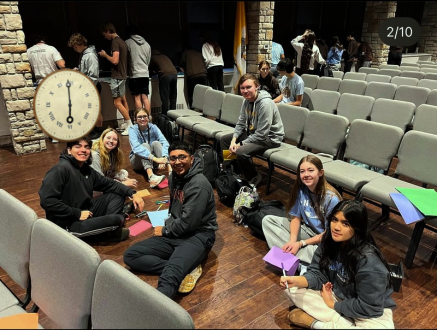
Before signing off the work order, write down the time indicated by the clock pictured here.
5:59
